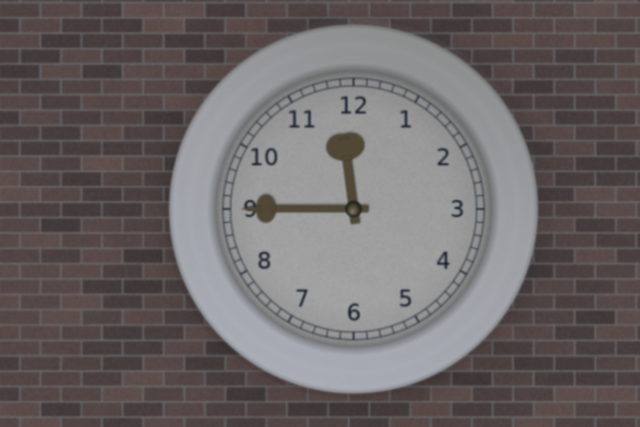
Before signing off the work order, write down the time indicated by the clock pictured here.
11:45
